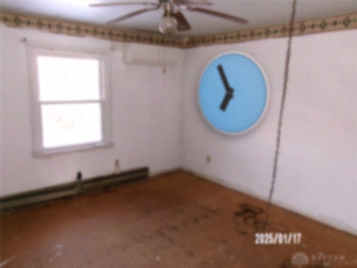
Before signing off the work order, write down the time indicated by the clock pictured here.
6:56
